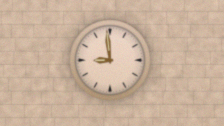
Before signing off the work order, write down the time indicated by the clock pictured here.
8:59
